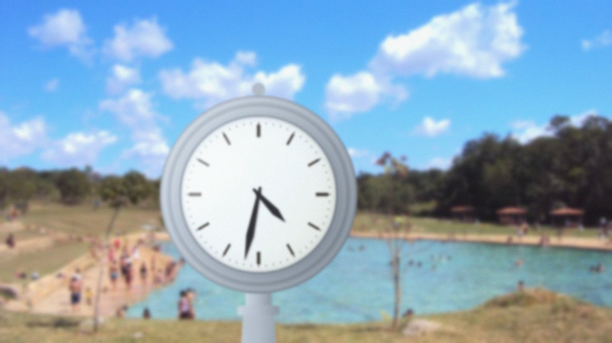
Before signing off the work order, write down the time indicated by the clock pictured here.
4:32
